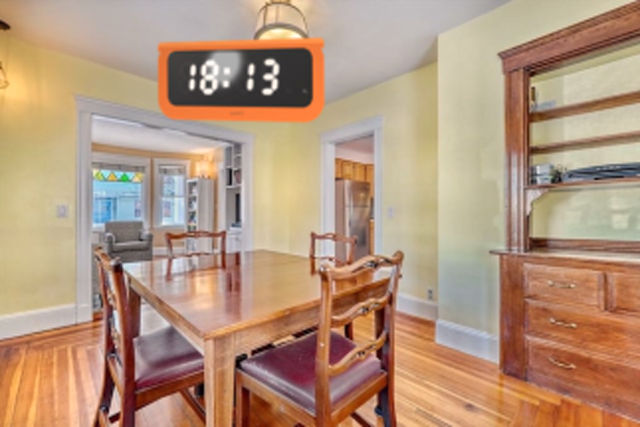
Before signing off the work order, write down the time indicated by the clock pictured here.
18:13
